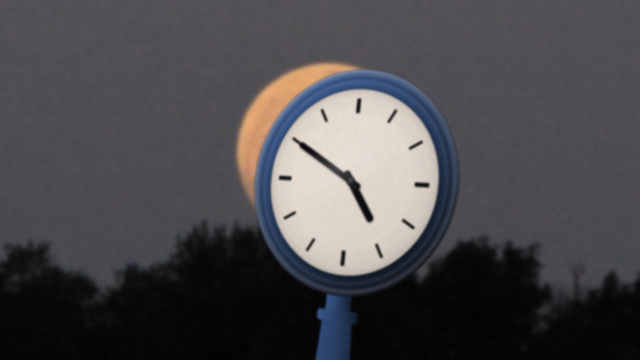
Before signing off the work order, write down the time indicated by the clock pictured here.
4:50
